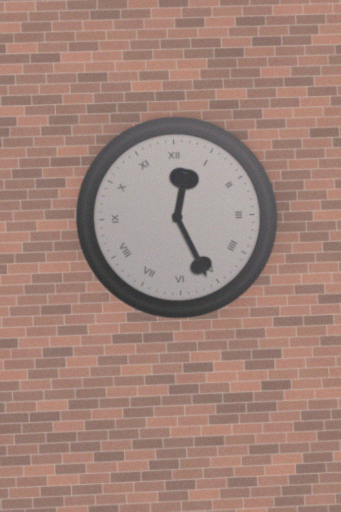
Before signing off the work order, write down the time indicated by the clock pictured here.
12:26
